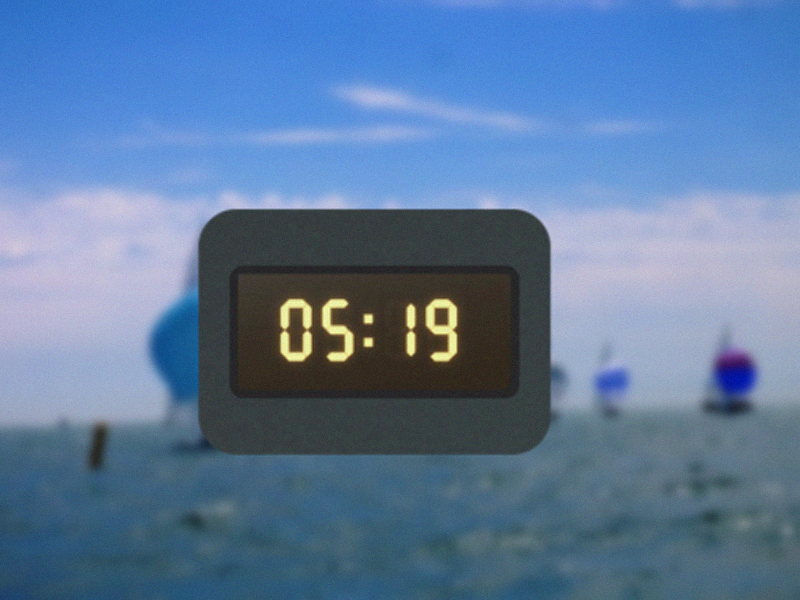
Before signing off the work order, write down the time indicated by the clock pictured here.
5:19
